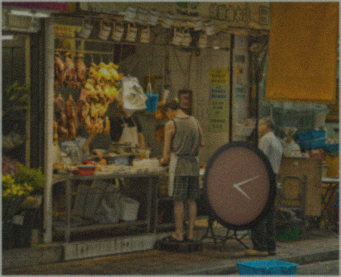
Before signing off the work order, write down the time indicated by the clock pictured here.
4:12
